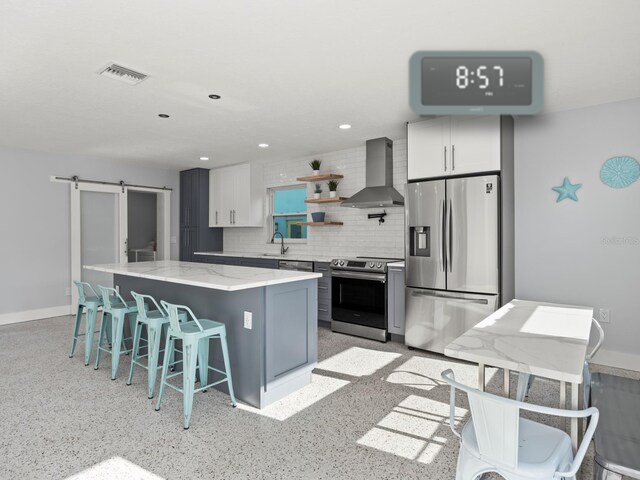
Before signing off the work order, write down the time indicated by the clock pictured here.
8:57
